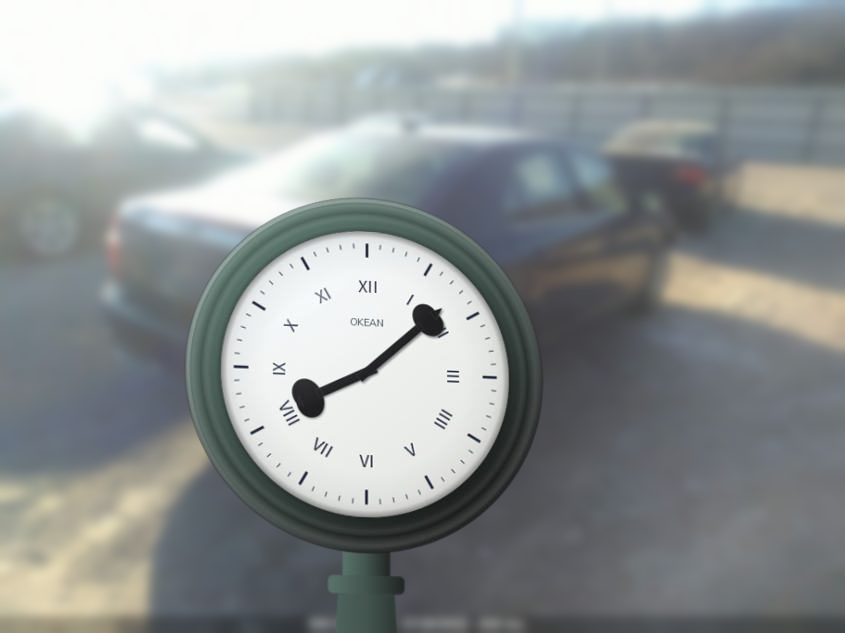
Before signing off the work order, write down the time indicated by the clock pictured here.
8:08
